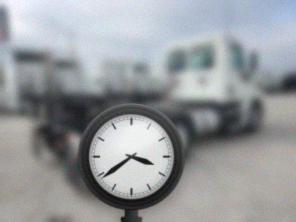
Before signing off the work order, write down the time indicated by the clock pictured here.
3:39
